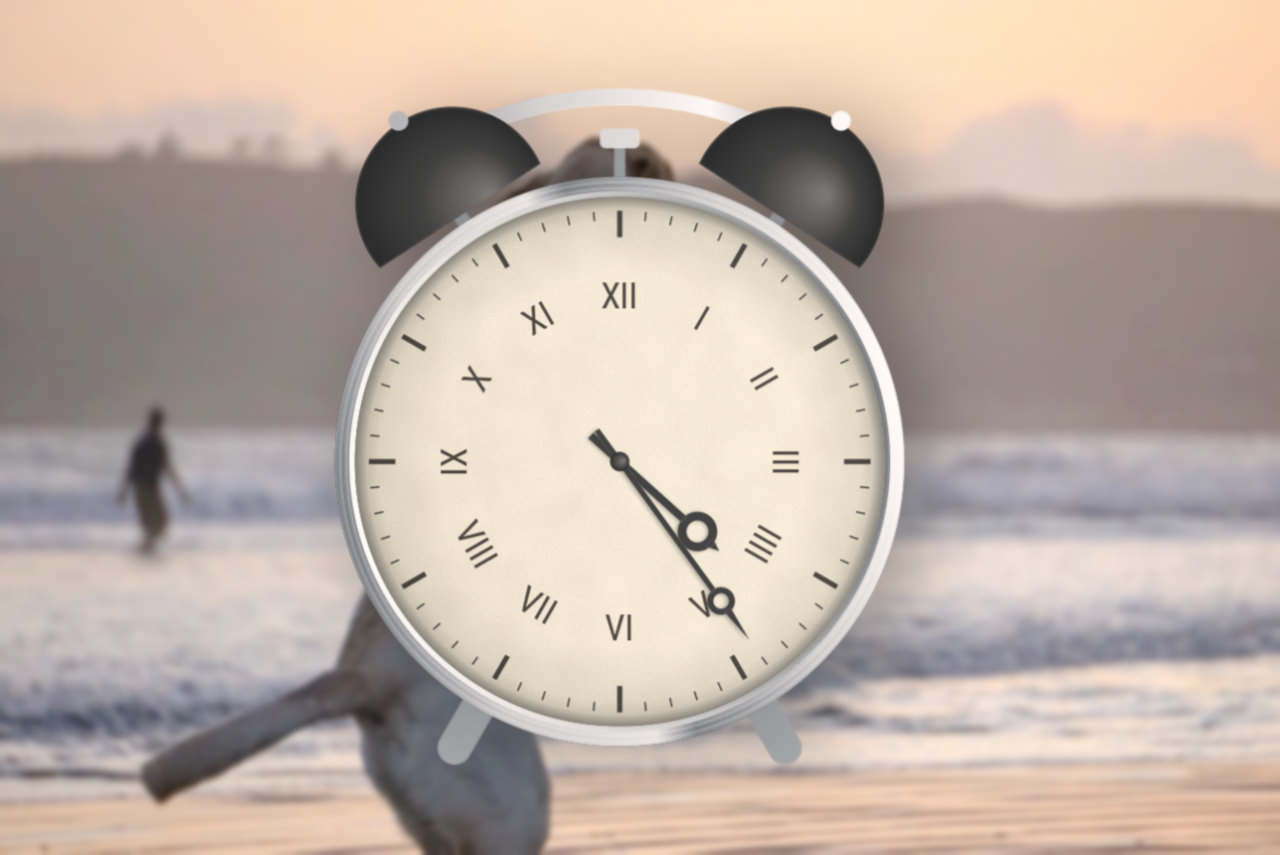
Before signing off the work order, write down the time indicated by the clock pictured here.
4:24
